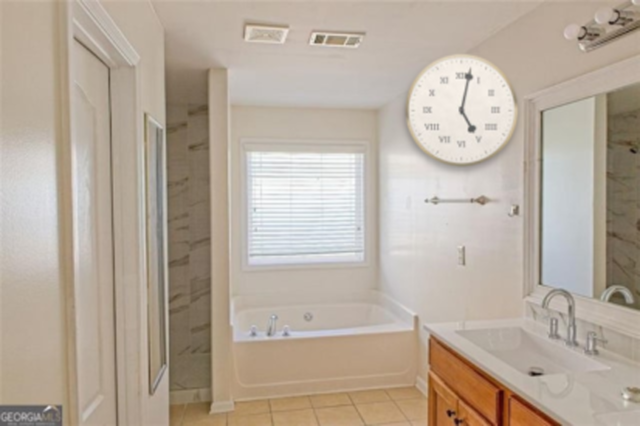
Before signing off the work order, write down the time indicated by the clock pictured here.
5:02
